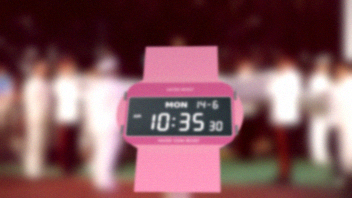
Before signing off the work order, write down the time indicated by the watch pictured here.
10:35
